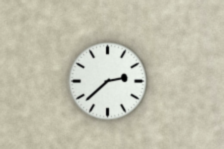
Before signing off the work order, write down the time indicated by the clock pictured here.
2:38
